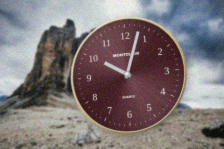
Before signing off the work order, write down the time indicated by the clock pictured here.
10:03
